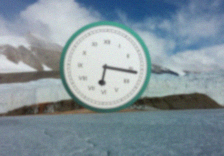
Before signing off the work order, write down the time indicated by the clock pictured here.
6:16
